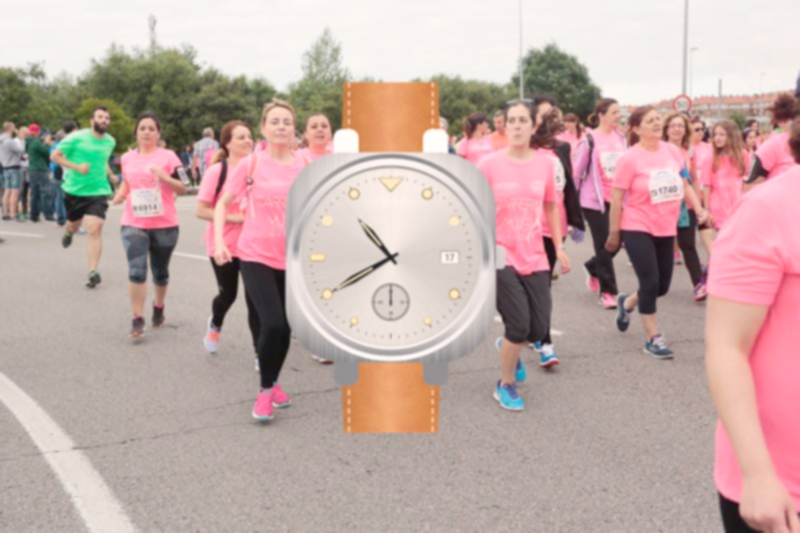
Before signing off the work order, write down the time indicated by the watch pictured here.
10:40
